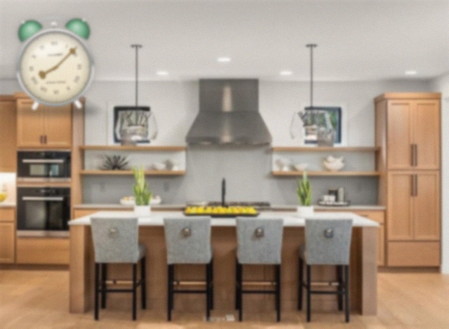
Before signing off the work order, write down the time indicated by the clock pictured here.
8:08
